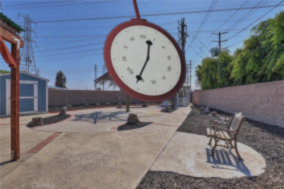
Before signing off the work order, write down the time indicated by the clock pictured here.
12:36
